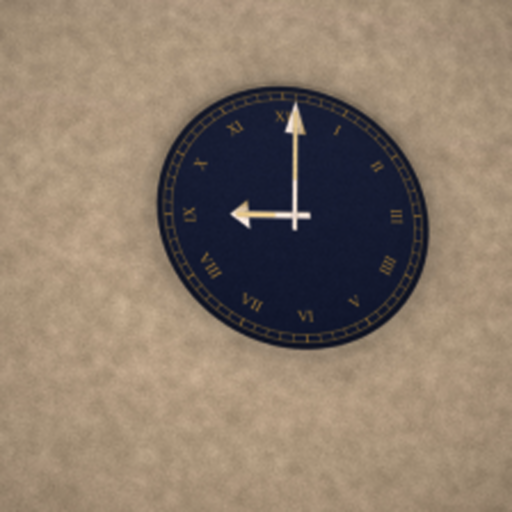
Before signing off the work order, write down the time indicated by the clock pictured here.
9:01
